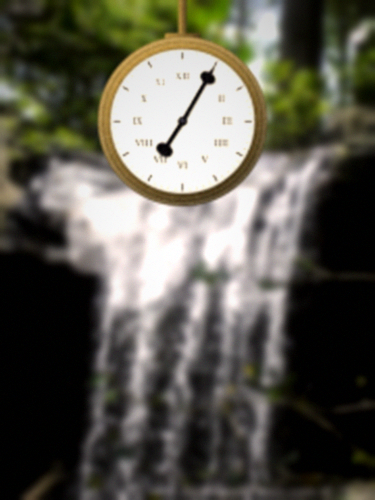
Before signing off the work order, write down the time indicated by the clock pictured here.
7:05
